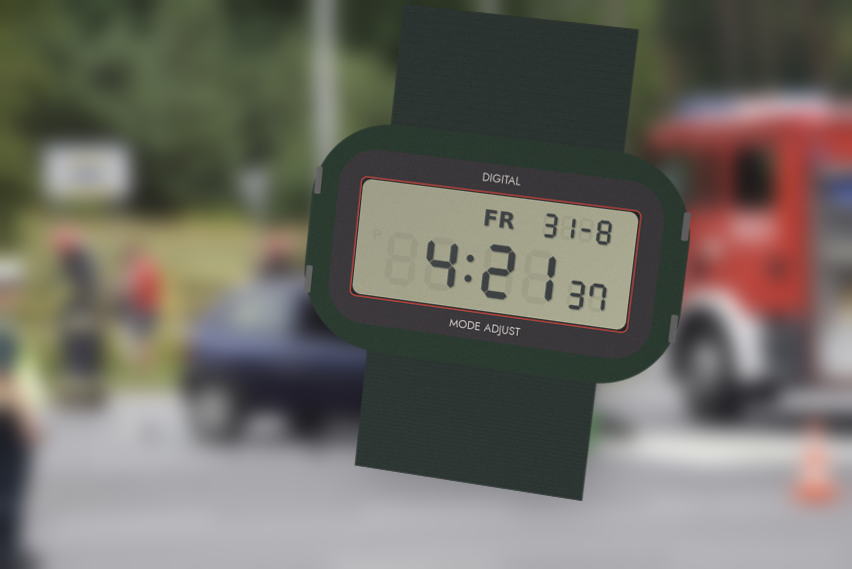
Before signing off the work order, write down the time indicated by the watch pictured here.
4:21:37
